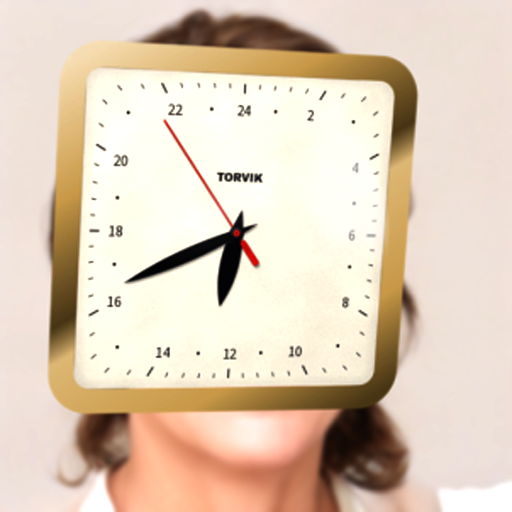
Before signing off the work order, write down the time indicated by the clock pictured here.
12:40:54
